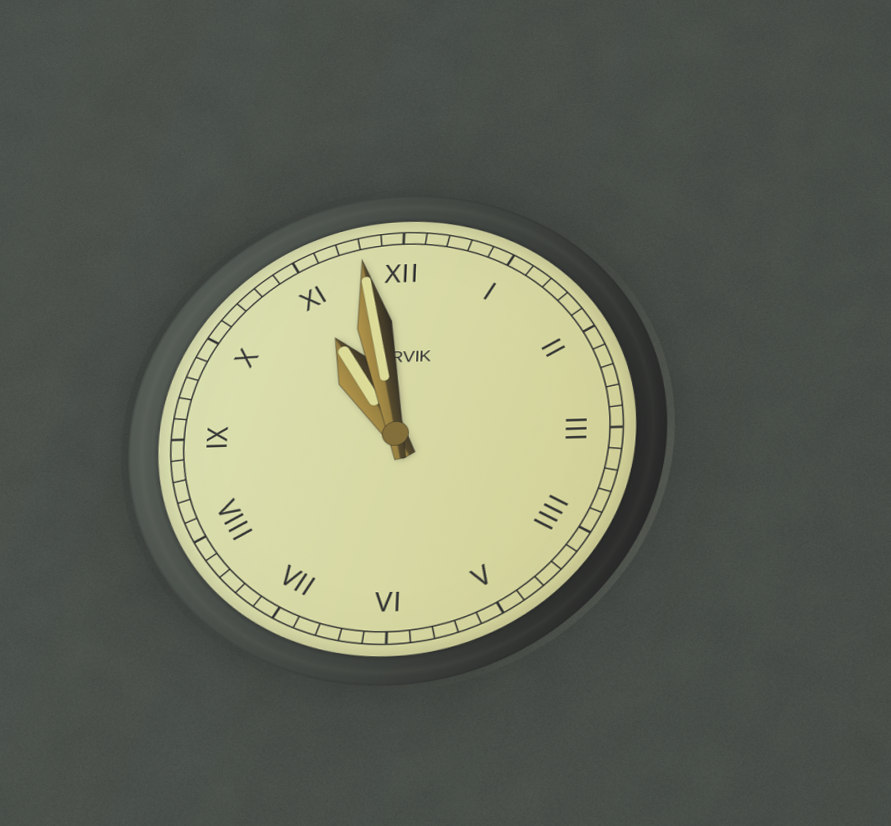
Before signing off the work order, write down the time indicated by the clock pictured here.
10:58
